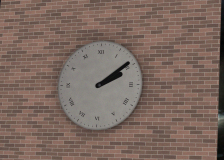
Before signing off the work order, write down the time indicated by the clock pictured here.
2:09
